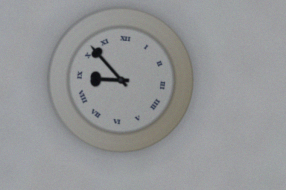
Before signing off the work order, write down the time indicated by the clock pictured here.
8:52
